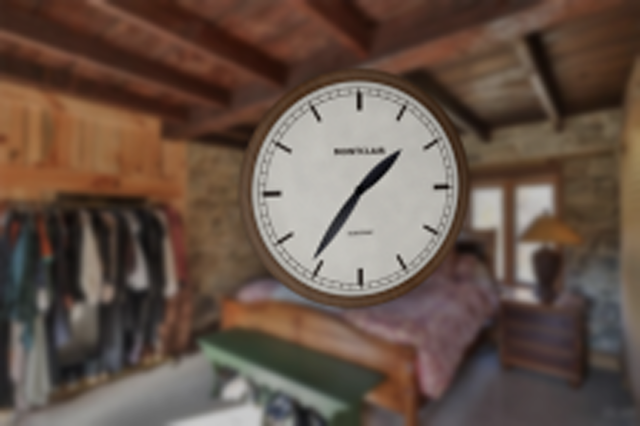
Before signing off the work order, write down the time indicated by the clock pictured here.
1:36
